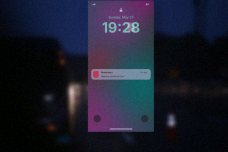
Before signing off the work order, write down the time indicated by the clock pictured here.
19:28
